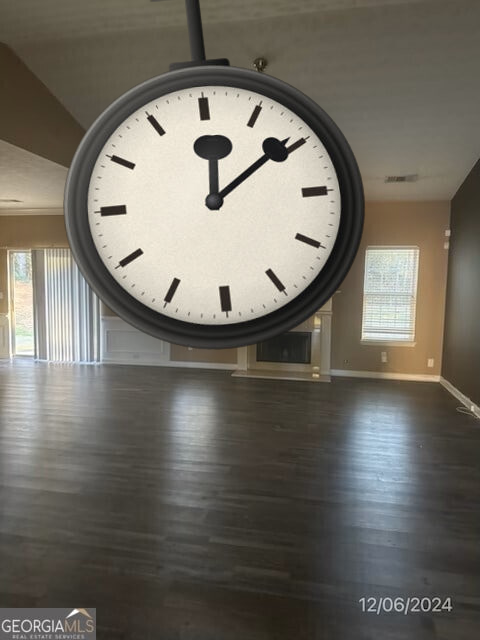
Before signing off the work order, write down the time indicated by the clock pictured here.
12:09
